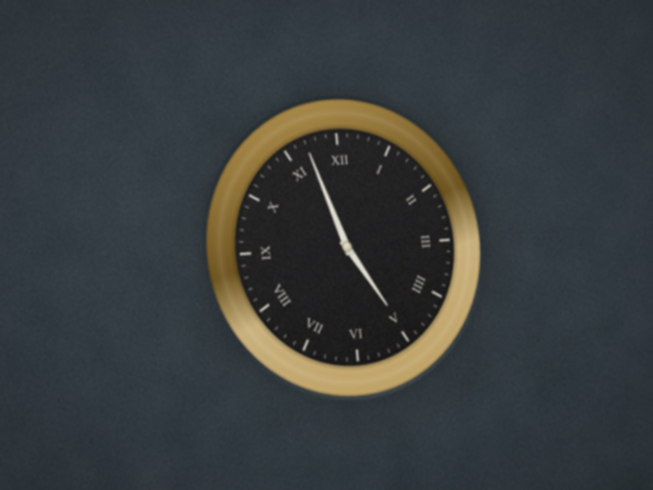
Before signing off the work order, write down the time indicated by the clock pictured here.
4:57
